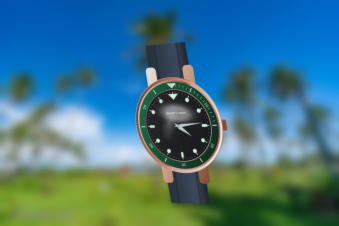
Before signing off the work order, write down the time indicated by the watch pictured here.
4:14
